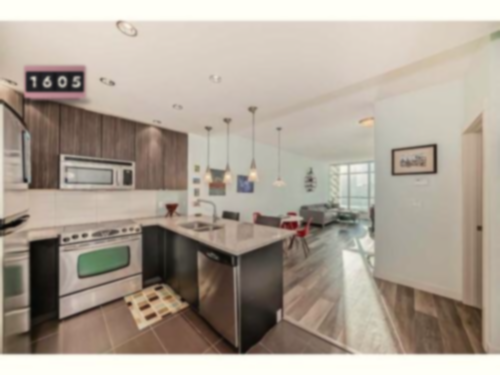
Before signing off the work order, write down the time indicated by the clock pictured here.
16:05
